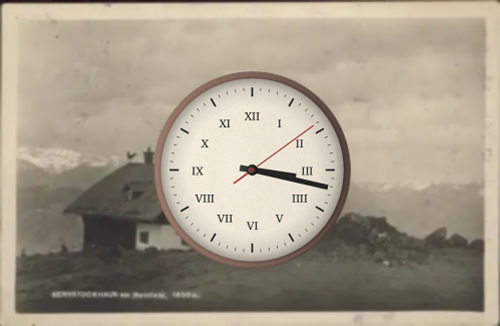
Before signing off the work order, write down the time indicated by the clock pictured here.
3:17:09
